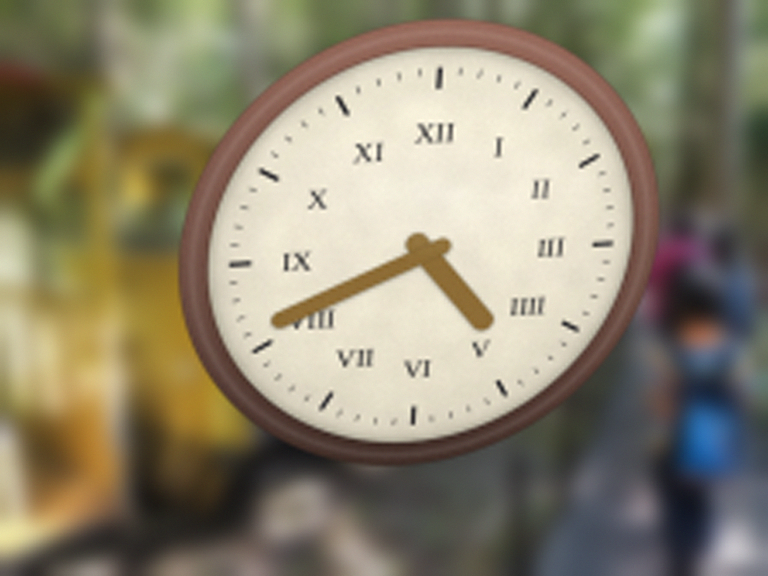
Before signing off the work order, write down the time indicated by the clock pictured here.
4:41
